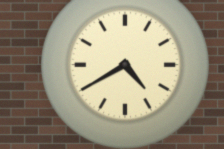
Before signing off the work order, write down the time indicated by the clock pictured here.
4:40
